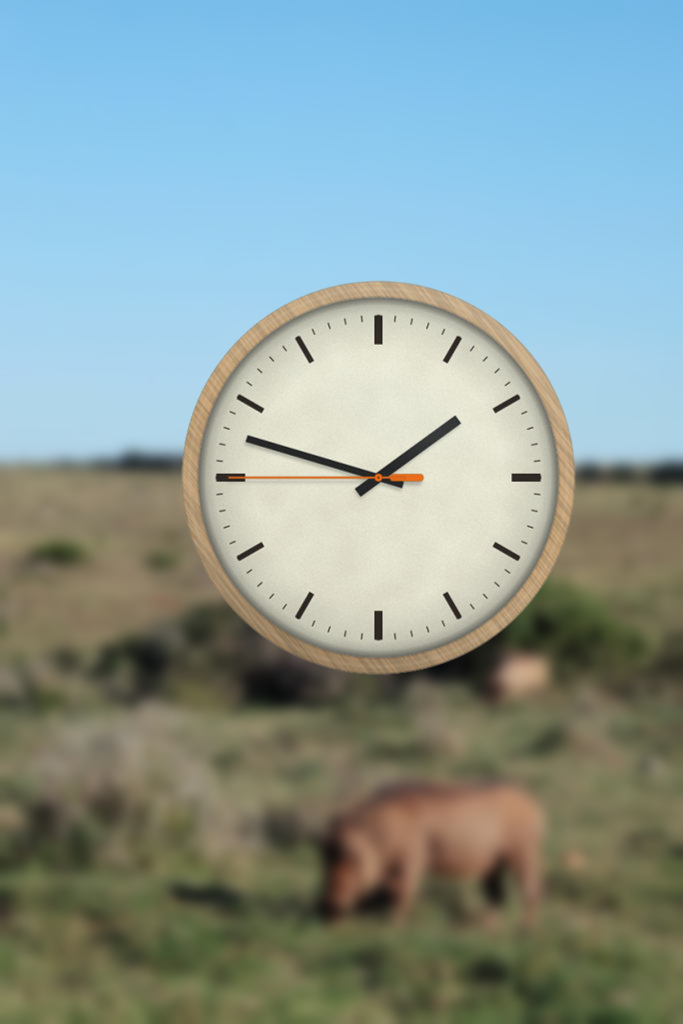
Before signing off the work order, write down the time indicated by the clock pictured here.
1:47:45
